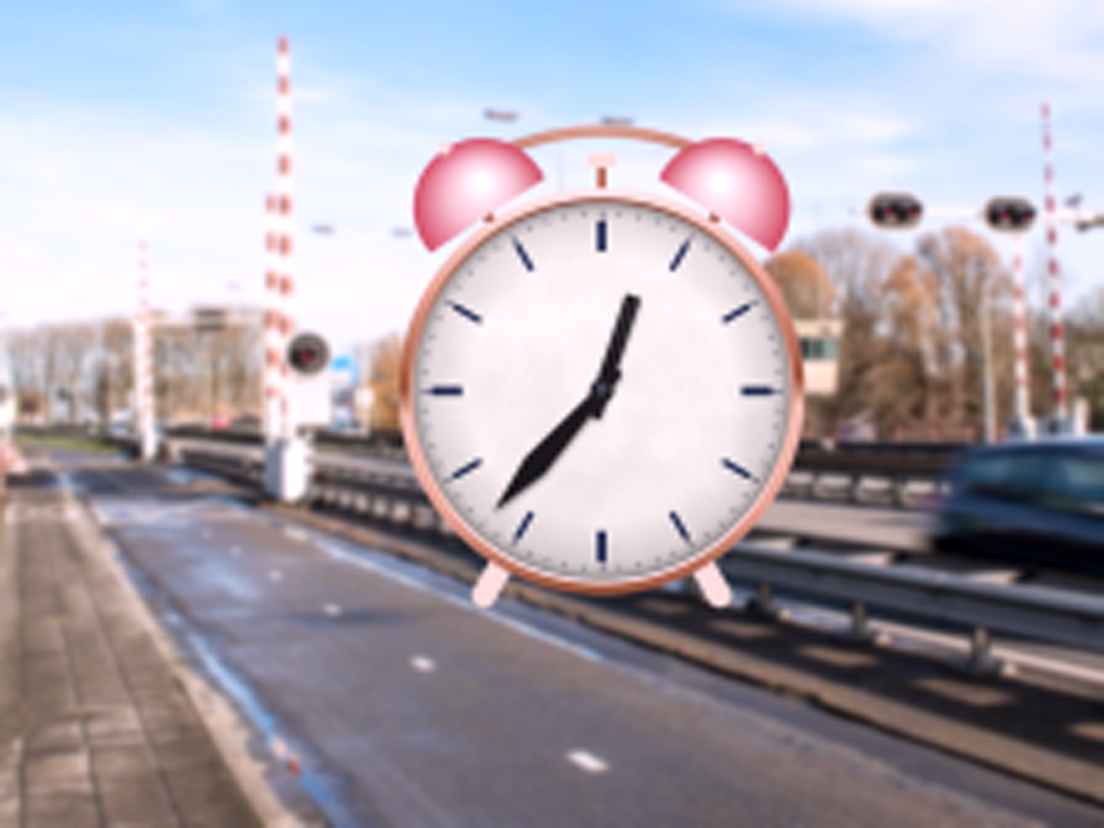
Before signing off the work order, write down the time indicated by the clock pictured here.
12:37
